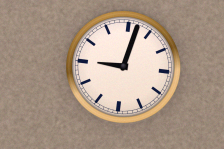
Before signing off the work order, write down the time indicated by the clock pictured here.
9:02
